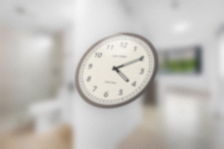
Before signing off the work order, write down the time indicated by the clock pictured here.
4:10
